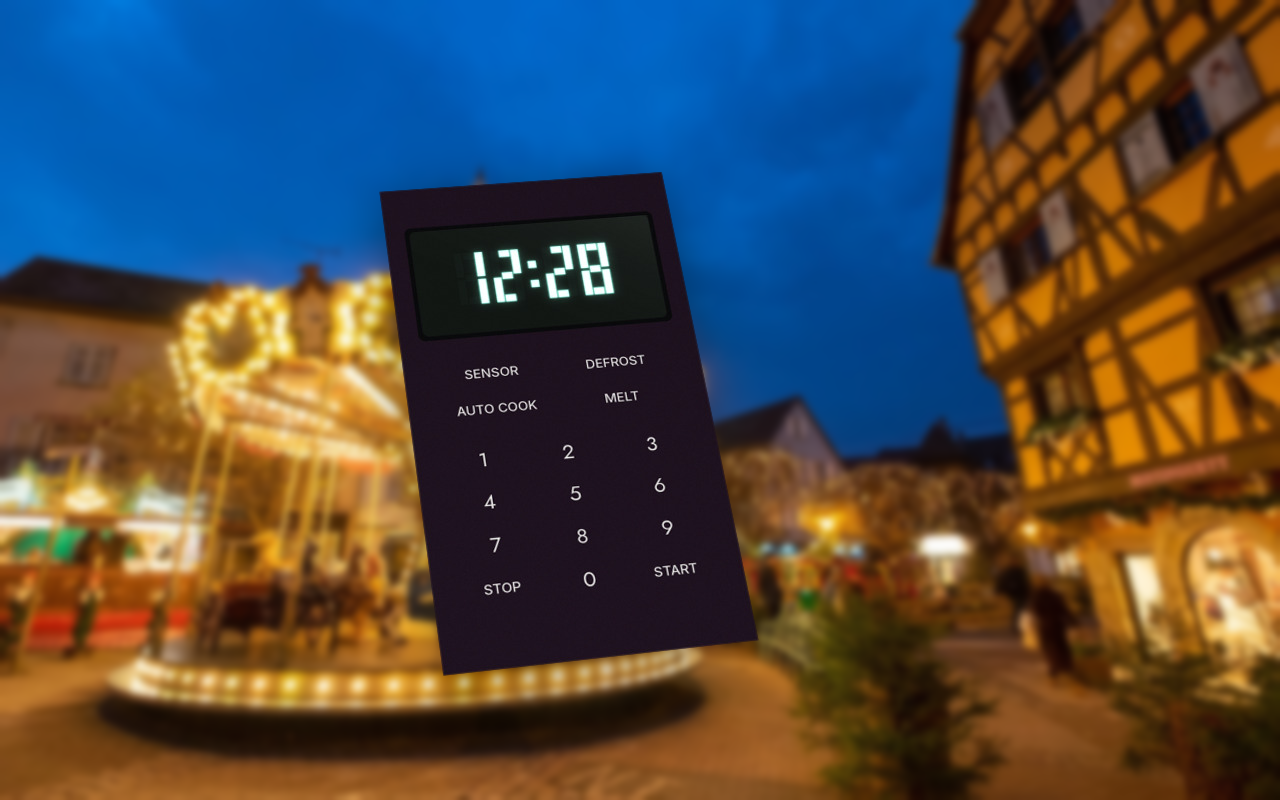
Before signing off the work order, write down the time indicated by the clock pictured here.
12:28
